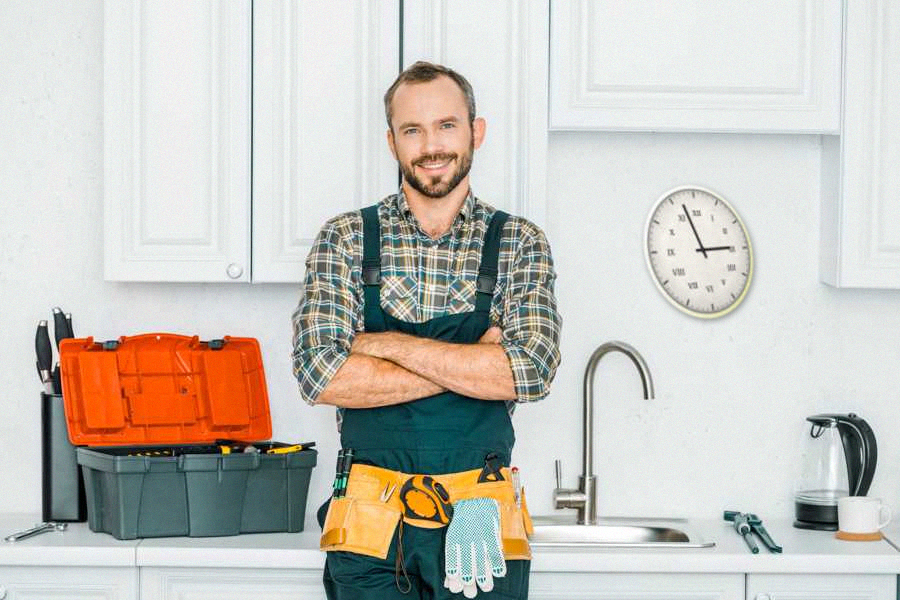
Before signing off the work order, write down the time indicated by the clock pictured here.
2:57
